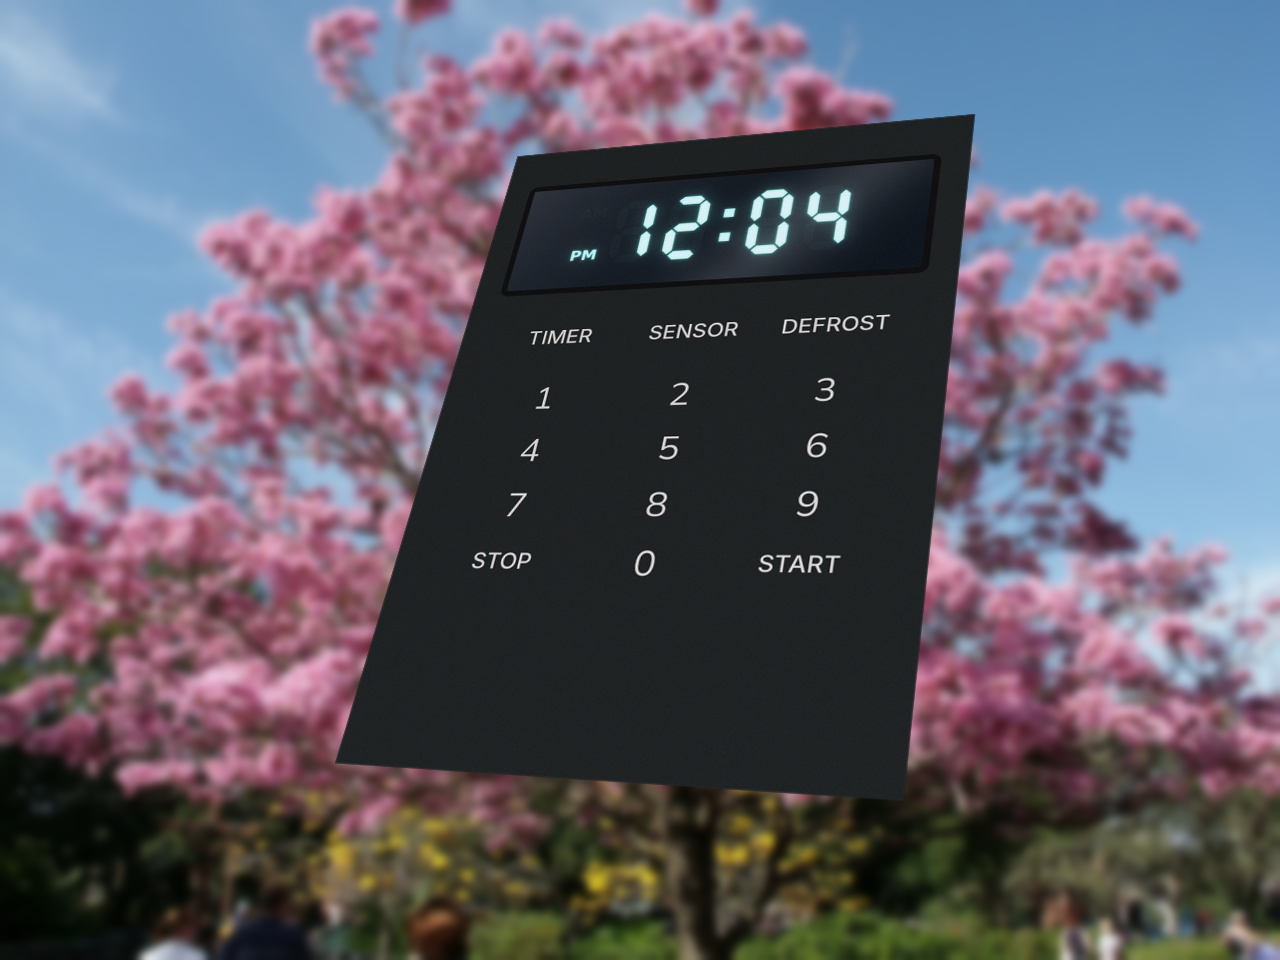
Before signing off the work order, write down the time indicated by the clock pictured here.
12:04
